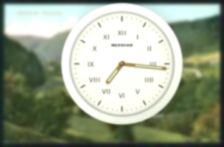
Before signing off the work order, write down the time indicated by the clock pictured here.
7:16
